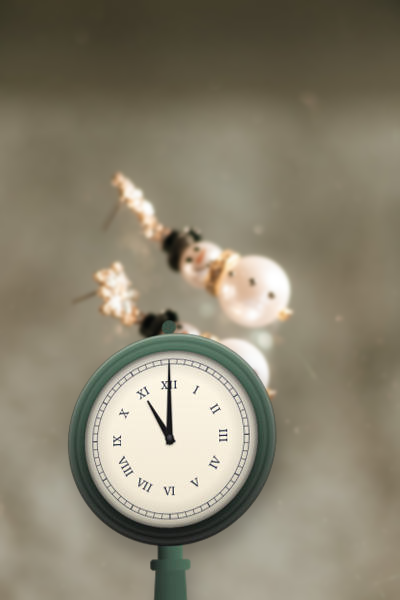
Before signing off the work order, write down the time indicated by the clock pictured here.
11:00
